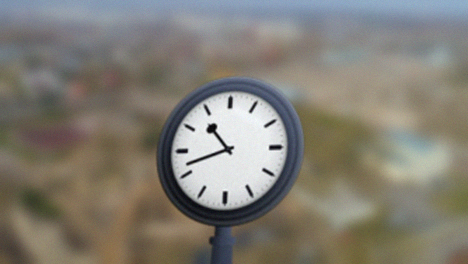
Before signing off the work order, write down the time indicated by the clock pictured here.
10:42
